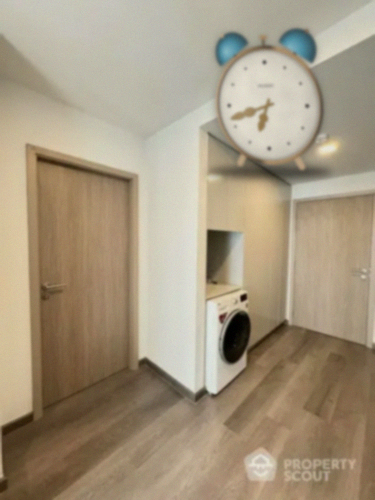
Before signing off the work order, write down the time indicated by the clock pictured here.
6:42
